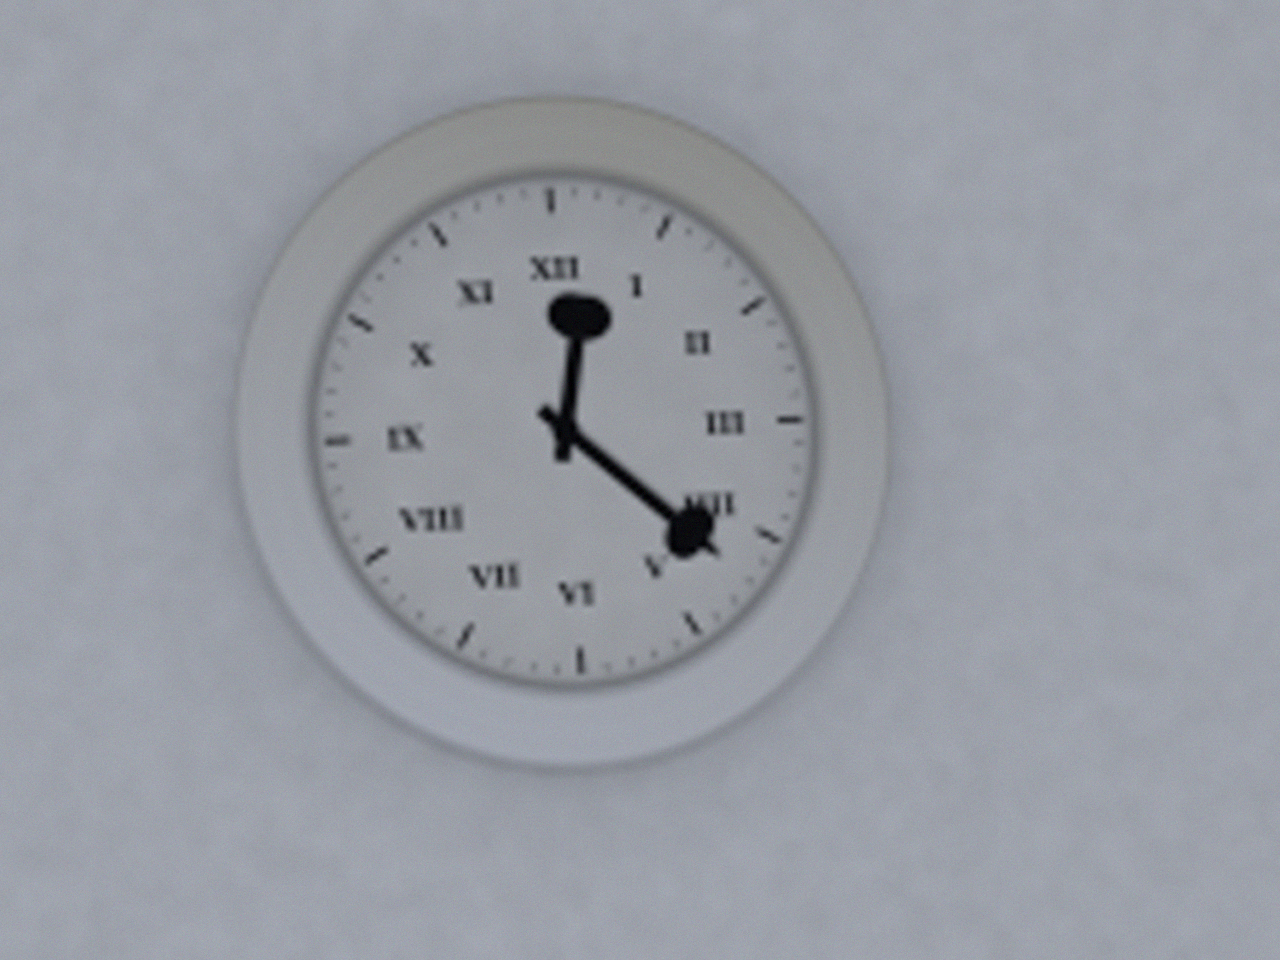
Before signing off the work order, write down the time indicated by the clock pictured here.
12:22
